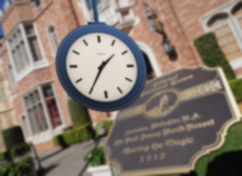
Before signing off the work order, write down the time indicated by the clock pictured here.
1:35
